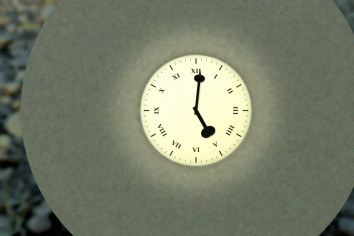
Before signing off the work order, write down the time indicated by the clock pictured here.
5:01
